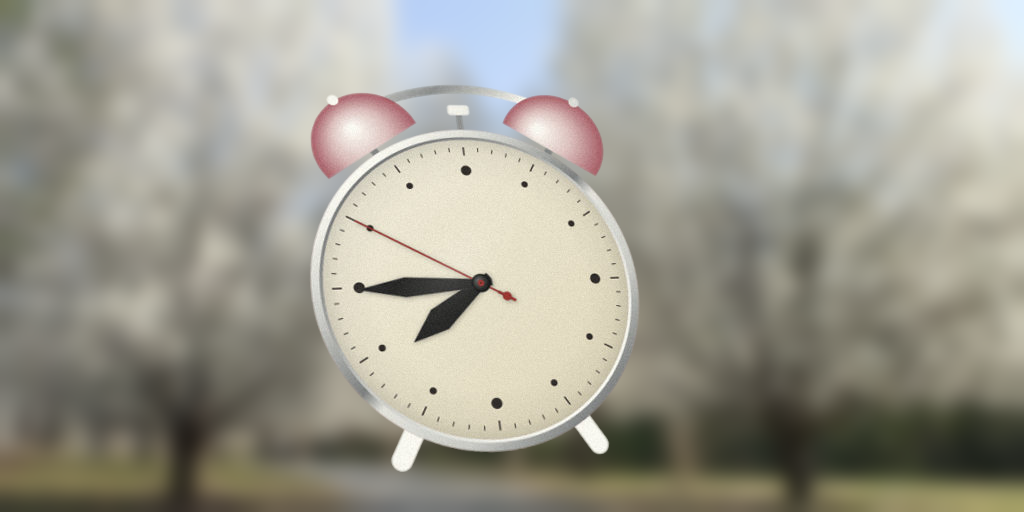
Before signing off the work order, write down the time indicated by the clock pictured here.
7:44:50
